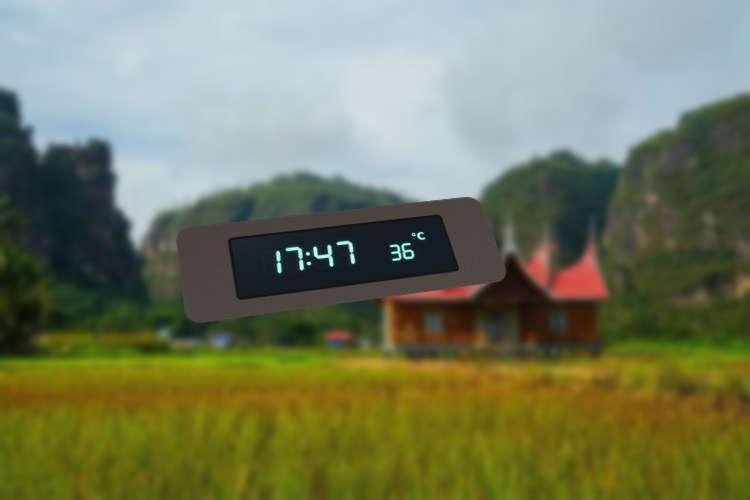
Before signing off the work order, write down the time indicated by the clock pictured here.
17:47
